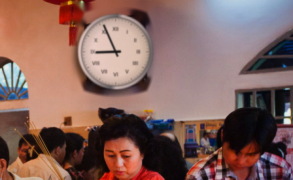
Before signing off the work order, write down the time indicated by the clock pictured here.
8:56
